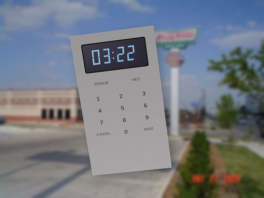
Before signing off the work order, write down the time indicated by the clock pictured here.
3:22
